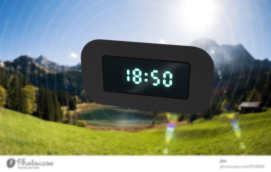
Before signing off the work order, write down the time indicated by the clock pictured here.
18:50
